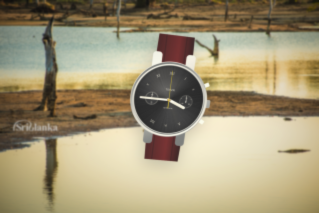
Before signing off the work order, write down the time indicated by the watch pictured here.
3:45
